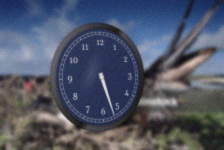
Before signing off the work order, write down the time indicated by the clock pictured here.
5:27
